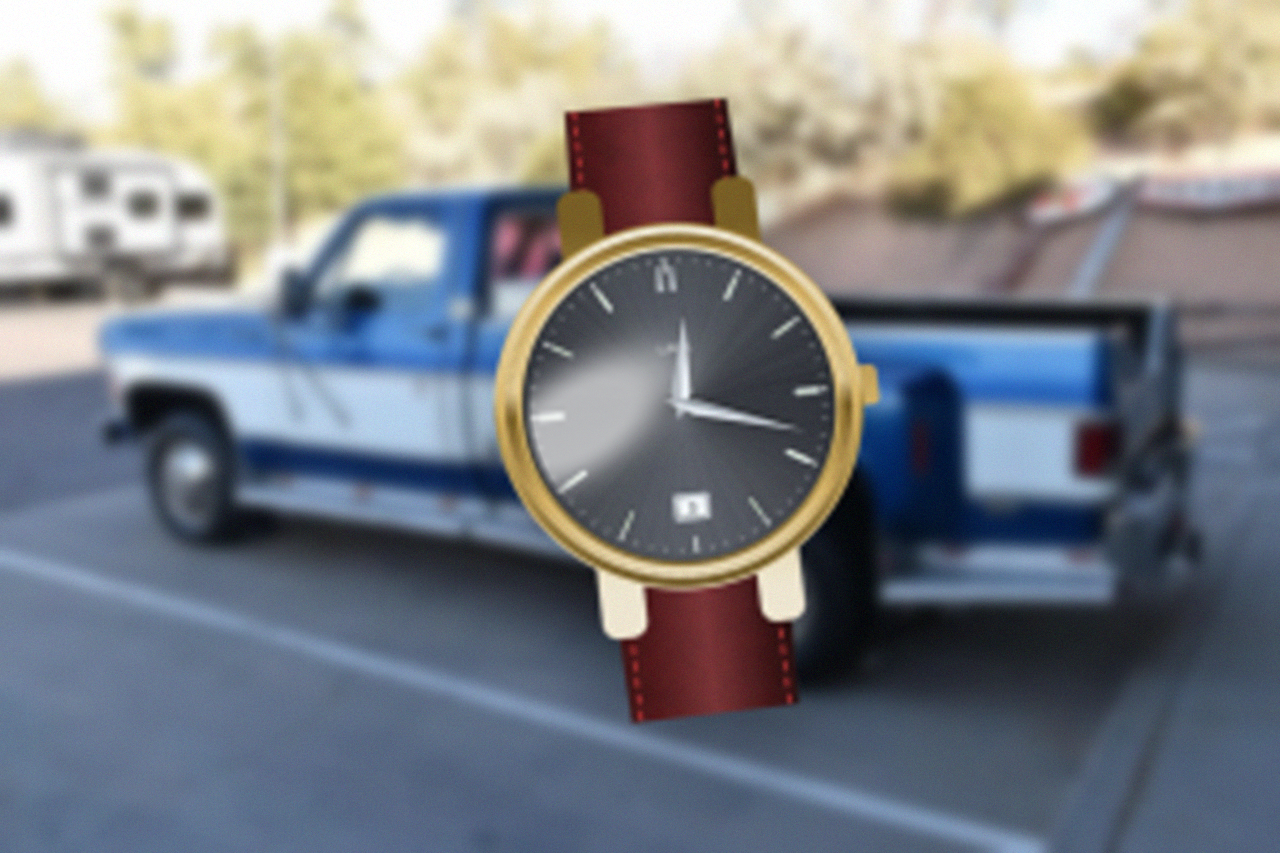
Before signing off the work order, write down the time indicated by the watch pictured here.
12:18
